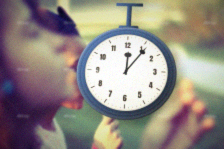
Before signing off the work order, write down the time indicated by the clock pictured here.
12:06
